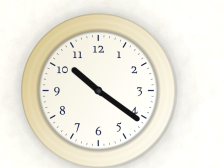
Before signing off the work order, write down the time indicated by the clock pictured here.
10:21
